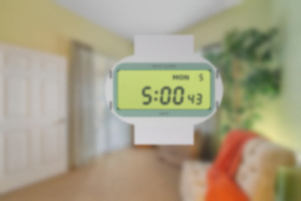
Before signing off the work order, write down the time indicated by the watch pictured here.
5:00:43
